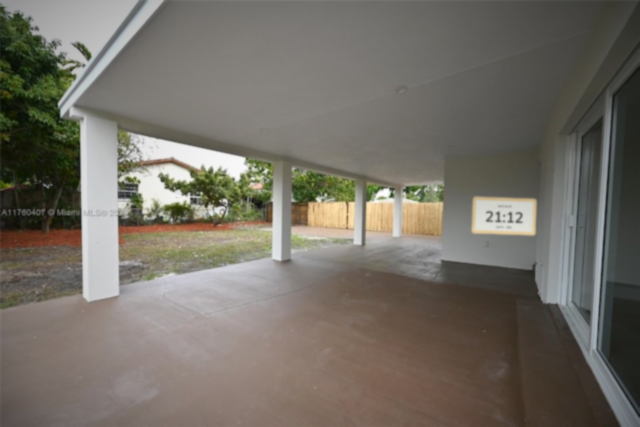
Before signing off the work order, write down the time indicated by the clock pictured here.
21:12
